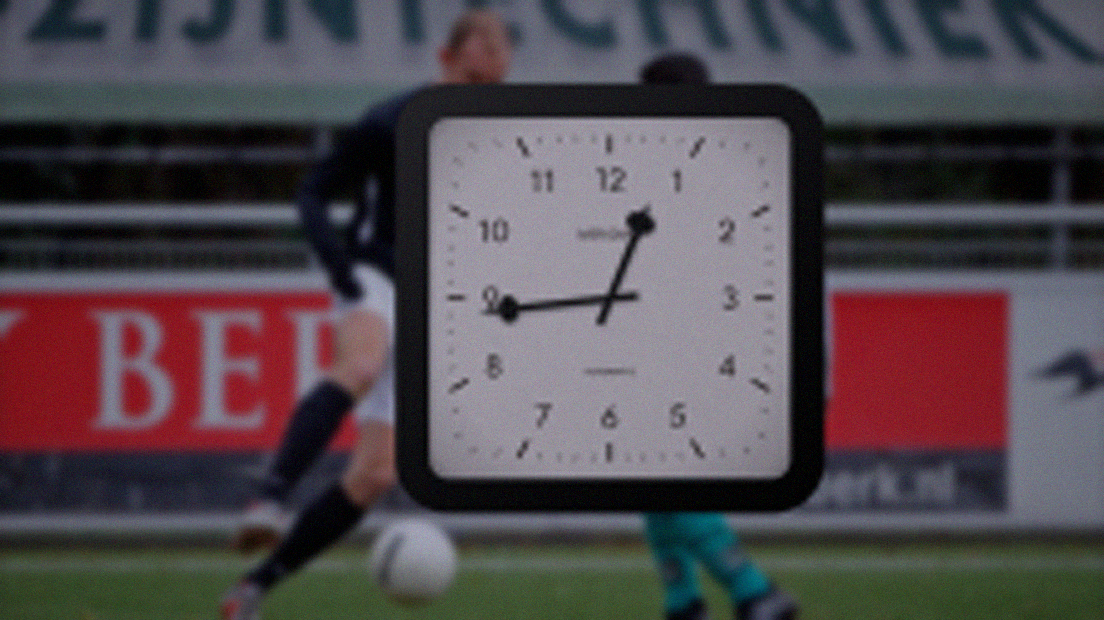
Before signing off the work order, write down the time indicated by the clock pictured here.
12:44
